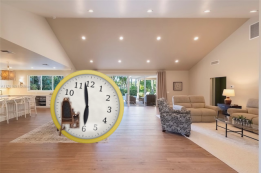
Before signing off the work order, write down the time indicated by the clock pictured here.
5:58
